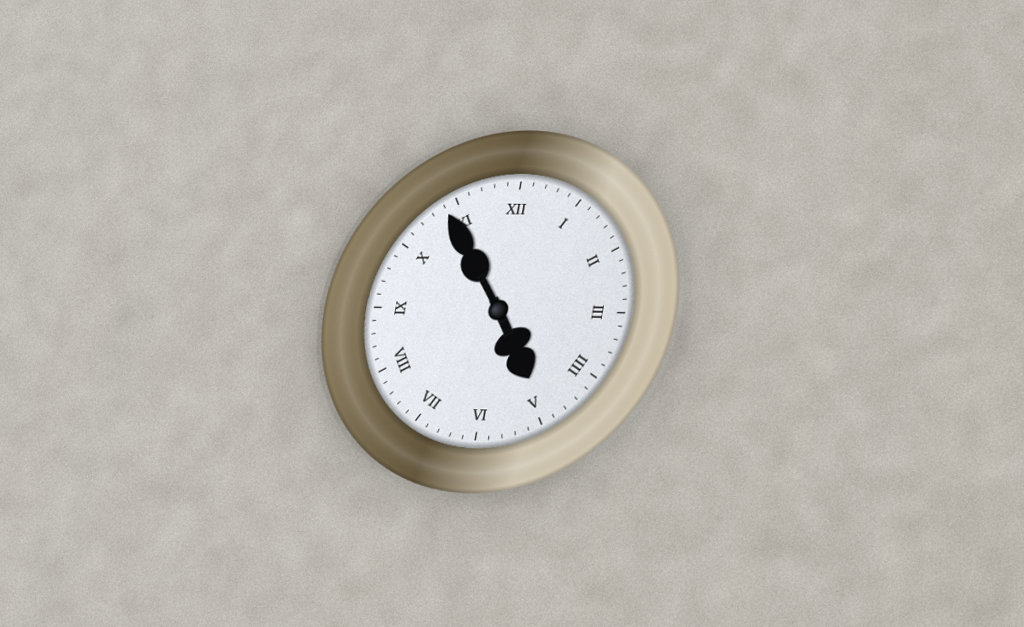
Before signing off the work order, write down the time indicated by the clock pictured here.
4:54
